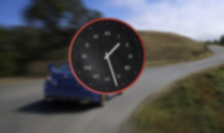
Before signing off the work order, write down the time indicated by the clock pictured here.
1:27
